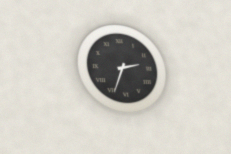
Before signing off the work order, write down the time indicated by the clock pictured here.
2:34
